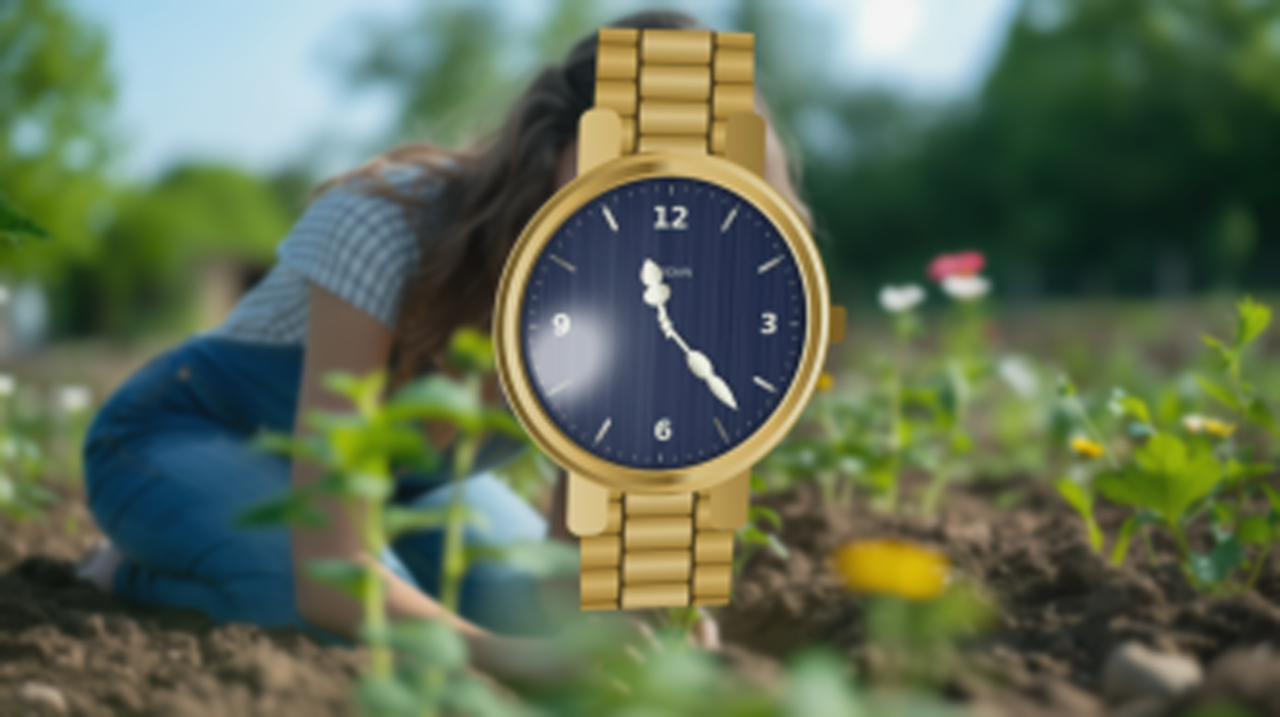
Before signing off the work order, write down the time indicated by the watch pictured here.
11:23
